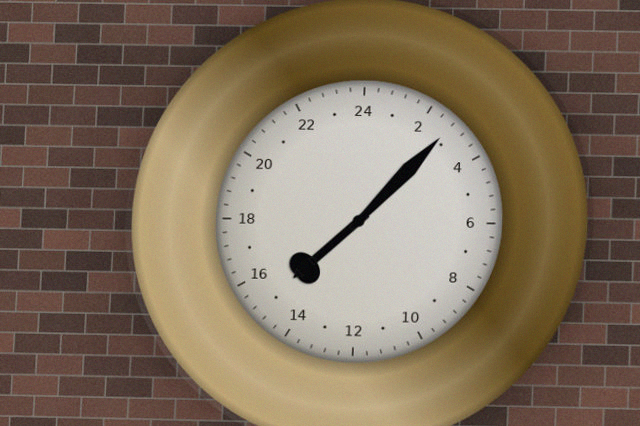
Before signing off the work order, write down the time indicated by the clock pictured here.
15:07
